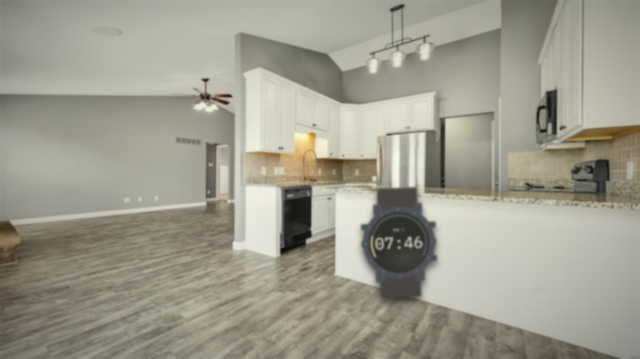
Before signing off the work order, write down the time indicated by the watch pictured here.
7:46
